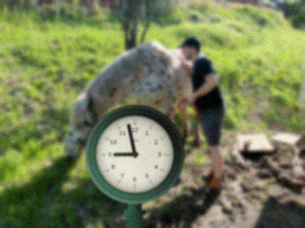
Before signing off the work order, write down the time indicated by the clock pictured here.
8:58
